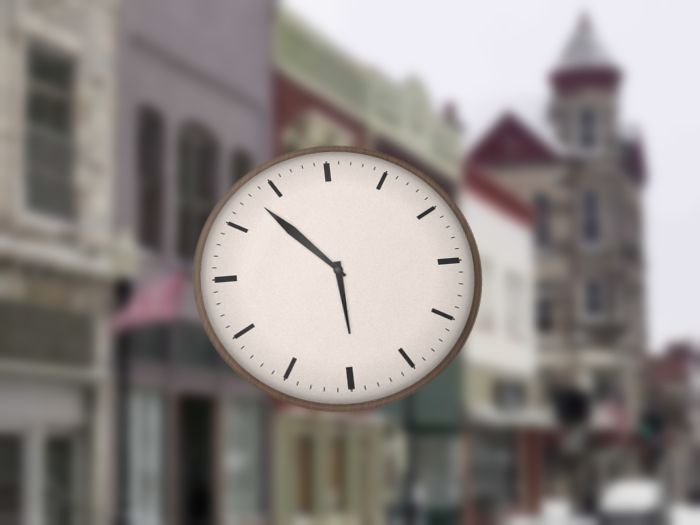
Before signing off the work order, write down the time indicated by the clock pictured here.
5:53
